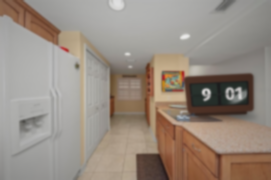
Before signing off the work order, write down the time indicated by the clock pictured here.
9:01
